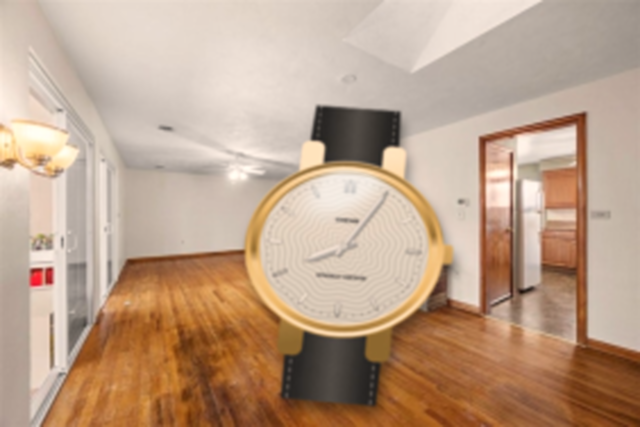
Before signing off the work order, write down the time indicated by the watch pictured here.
8:05
